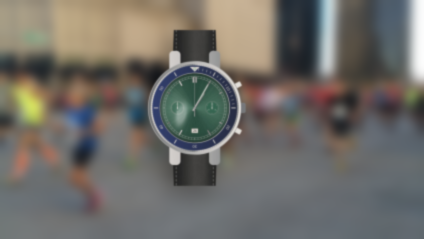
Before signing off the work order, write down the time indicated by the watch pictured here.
1:05
